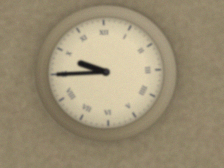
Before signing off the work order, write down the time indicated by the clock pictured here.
9:45
